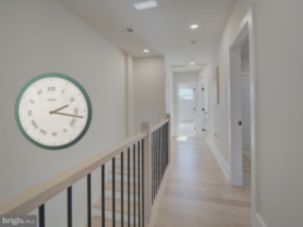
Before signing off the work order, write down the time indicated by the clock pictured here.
2:17
